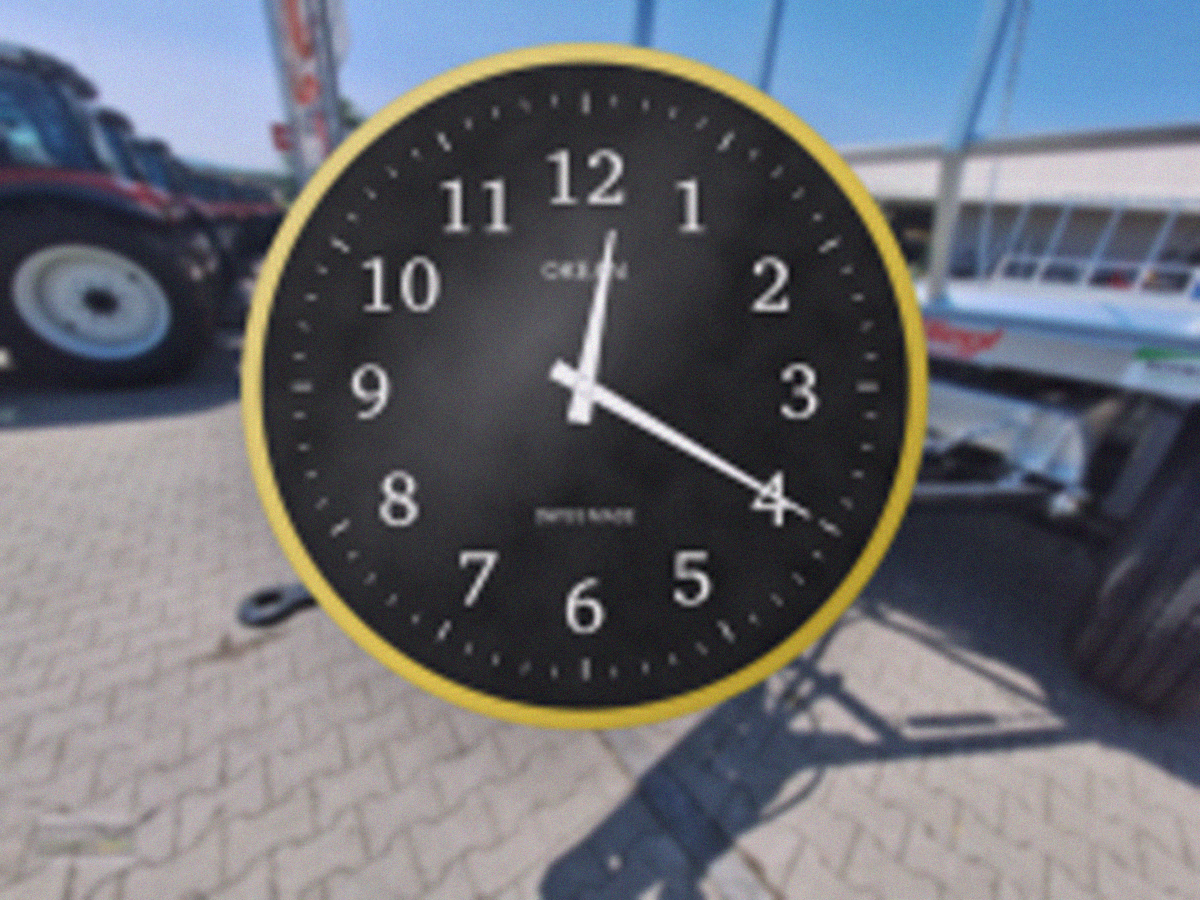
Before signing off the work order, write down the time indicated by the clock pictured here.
12:20
